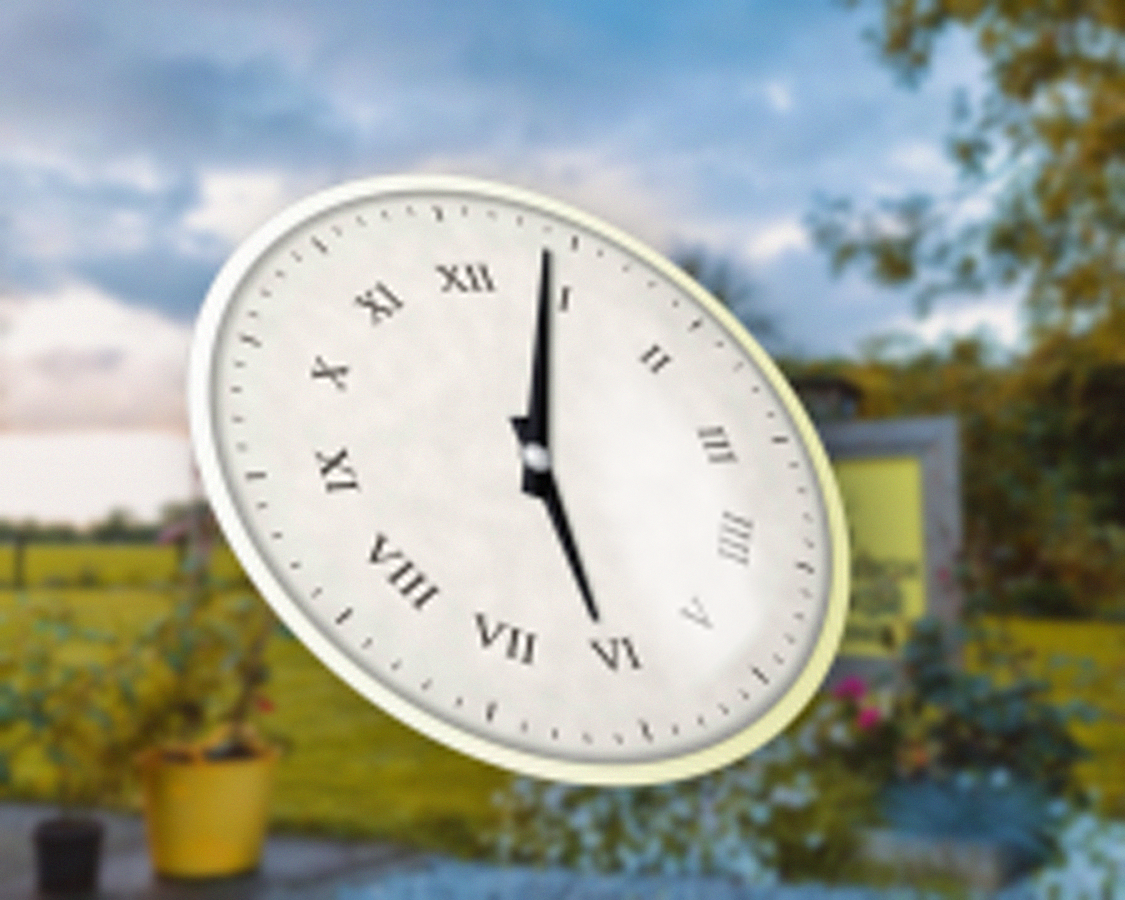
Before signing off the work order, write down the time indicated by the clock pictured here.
6:04
